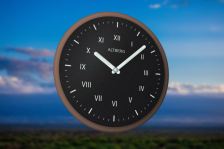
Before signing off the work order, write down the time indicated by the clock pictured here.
10:08
